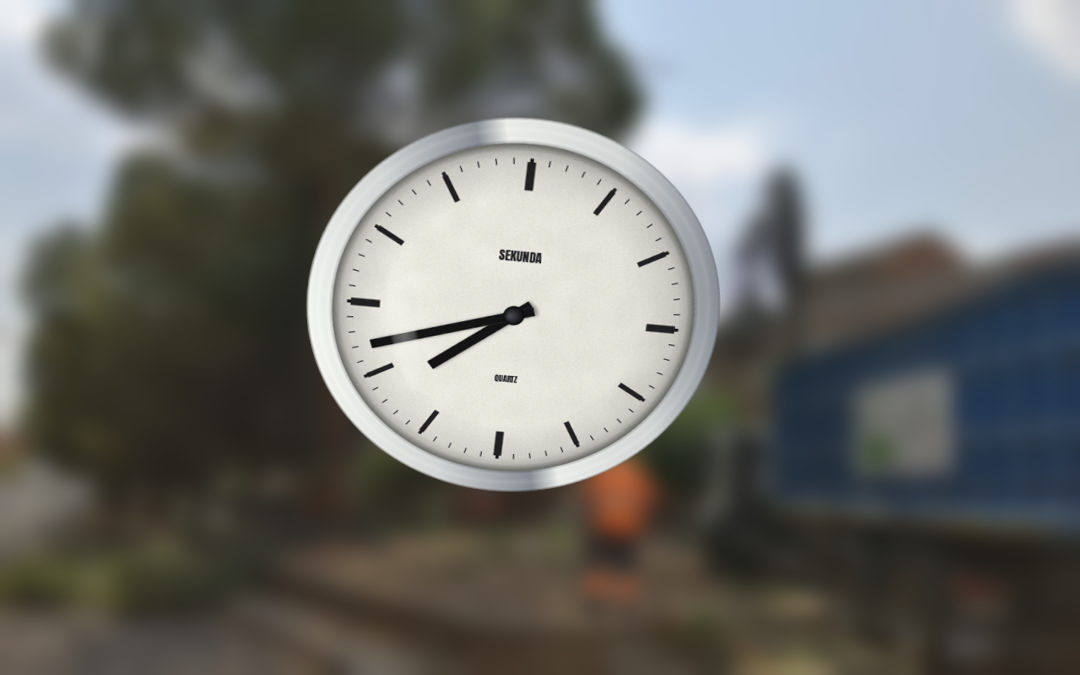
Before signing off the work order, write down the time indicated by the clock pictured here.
7:42
